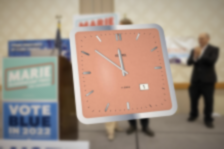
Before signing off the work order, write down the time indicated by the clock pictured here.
11:52
